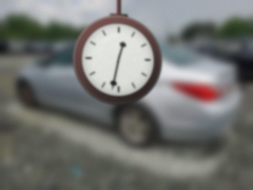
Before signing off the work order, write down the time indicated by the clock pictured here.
12:32
